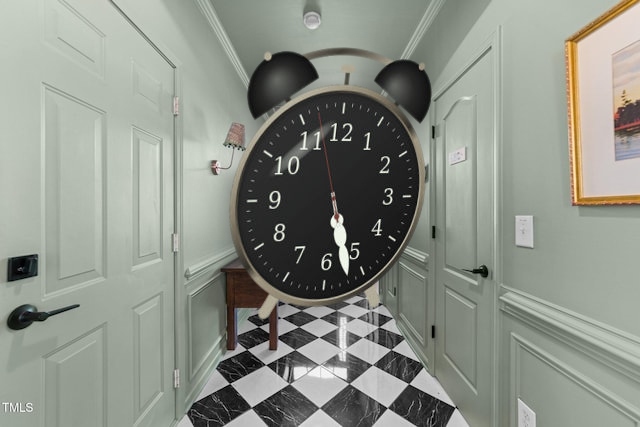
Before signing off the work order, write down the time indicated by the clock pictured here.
5:26:57
